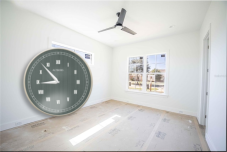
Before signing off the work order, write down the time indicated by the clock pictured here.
8:53
